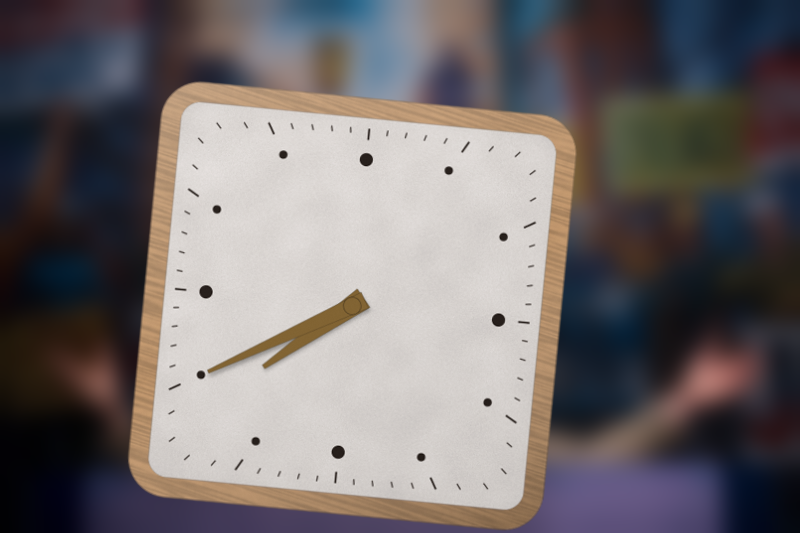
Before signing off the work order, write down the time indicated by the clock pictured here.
7:40
